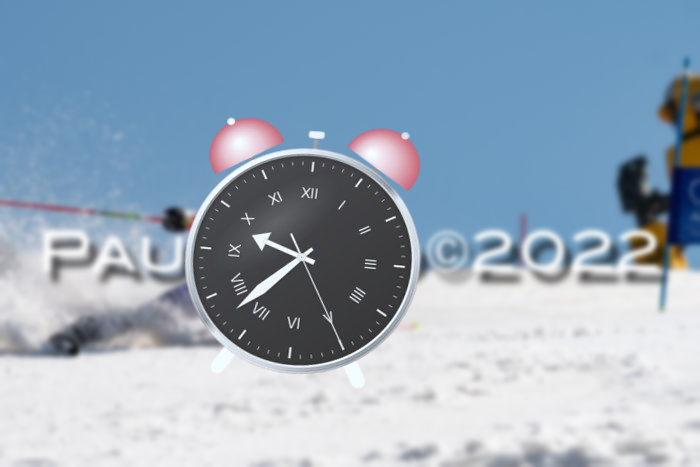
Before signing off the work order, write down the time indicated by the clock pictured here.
9:37:25
